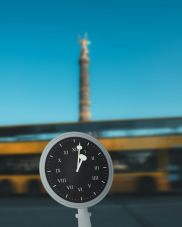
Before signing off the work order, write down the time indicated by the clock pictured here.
1:02
